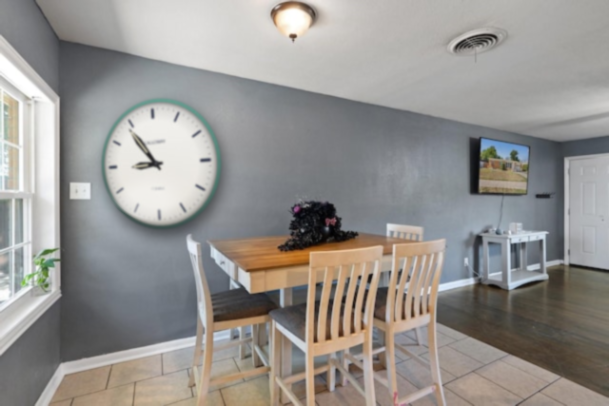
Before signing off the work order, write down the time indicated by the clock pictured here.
8:54
